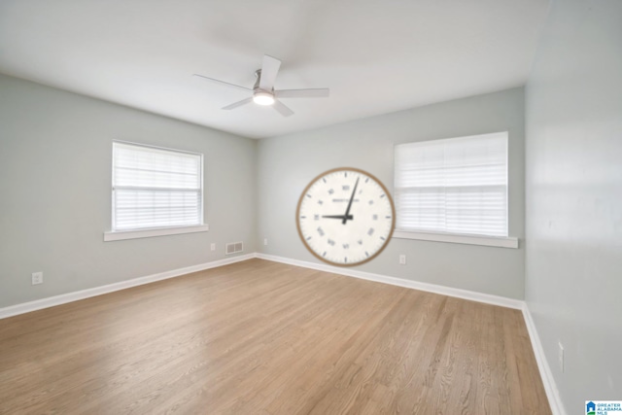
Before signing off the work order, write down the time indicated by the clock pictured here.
9:03
